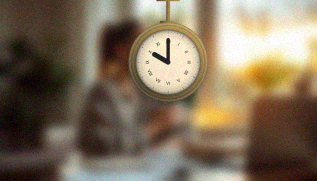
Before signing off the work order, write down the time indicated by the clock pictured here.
10:00
